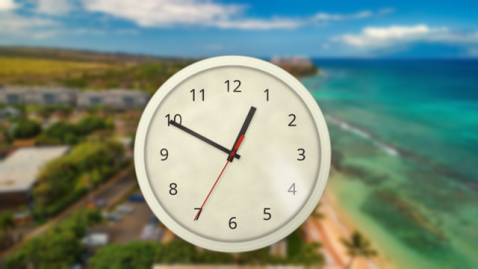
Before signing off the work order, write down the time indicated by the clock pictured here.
12:49:35
